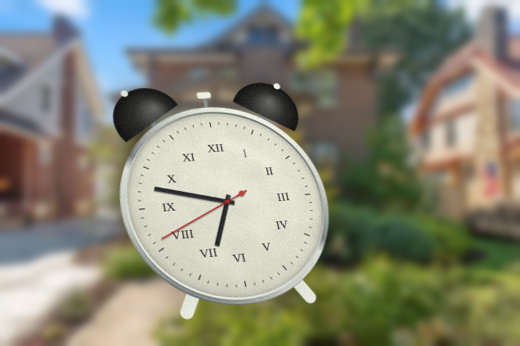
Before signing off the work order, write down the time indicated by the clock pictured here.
6:47:41
